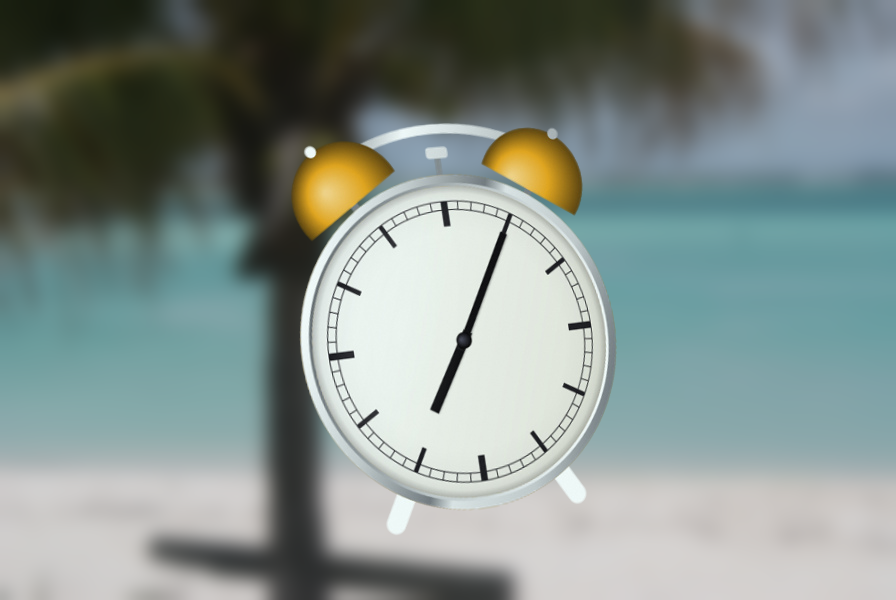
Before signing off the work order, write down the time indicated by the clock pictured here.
7:05
